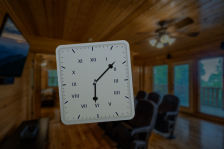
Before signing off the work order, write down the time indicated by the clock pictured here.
6:08
